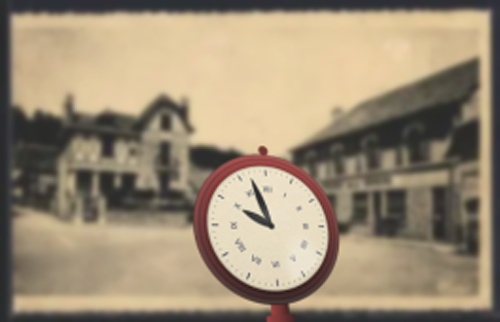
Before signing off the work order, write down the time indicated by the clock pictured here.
9:57
